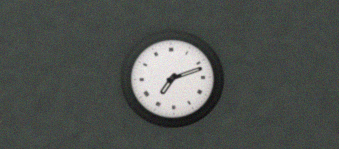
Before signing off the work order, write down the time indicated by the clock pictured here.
7:12
